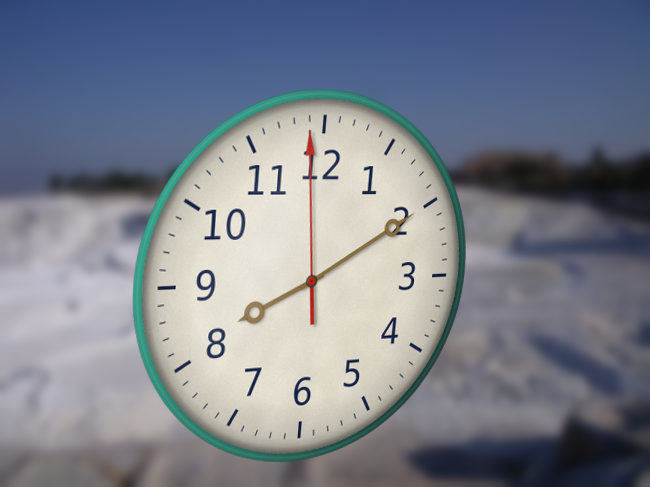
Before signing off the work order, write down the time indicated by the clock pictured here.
8:09:59
